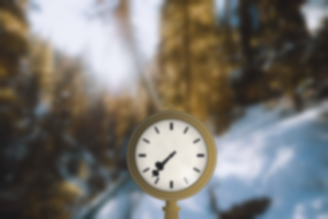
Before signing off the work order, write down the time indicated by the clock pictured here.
7:37
